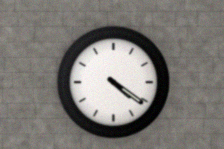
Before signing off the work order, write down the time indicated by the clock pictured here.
4:21
